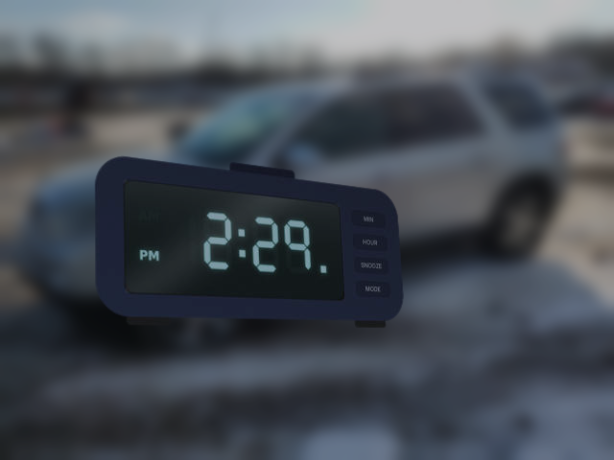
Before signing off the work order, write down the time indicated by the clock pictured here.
2:29
